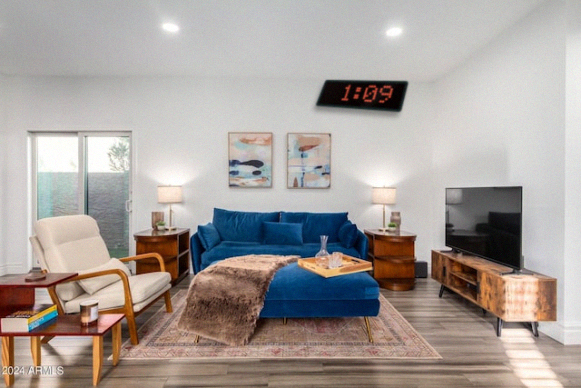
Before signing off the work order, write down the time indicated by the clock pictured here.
1:09
